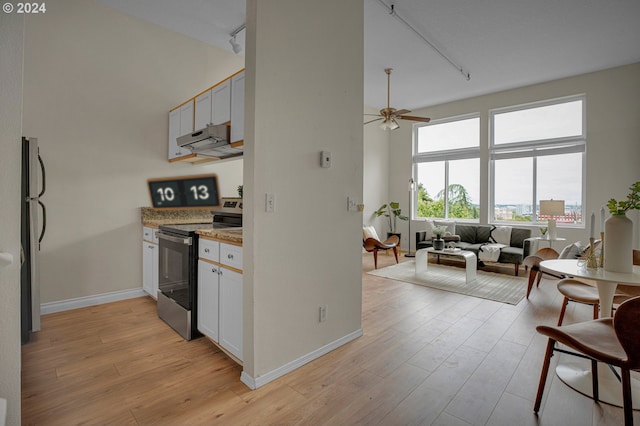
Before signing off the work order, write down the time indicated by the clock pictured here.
10:13
